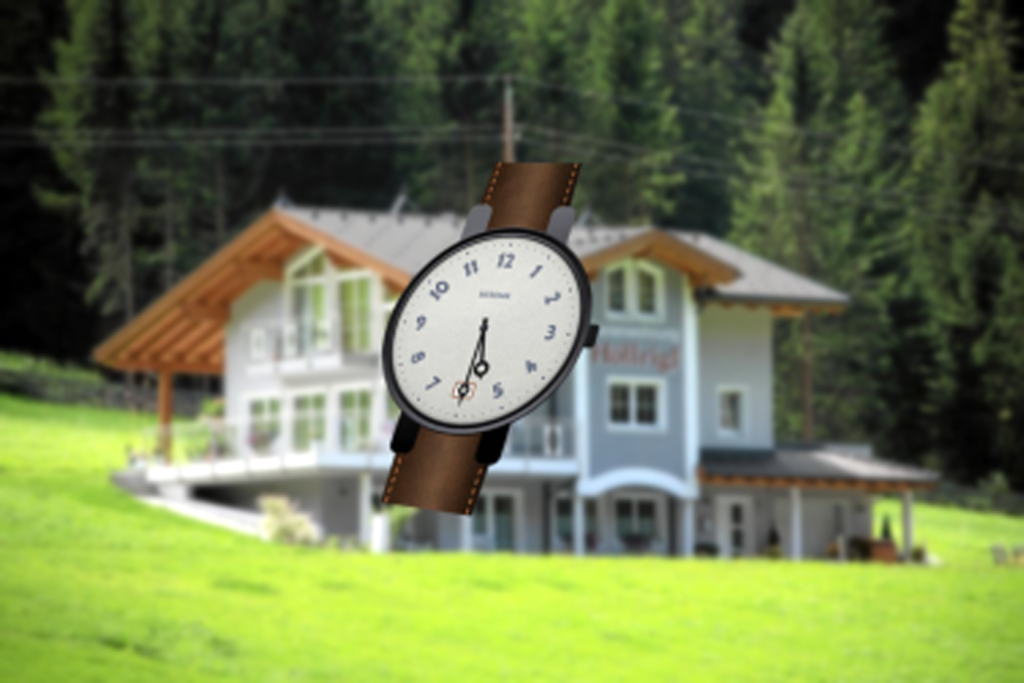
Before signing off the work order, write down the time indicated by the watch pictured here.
5:30
